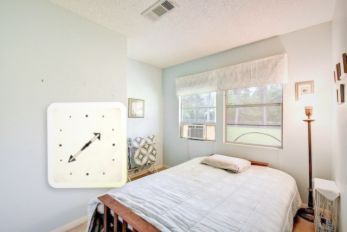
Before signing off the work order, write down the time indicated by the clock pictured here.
1:38
